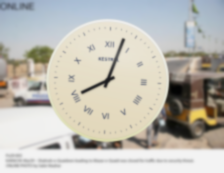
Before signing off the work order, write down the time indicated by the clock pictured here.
8:03
